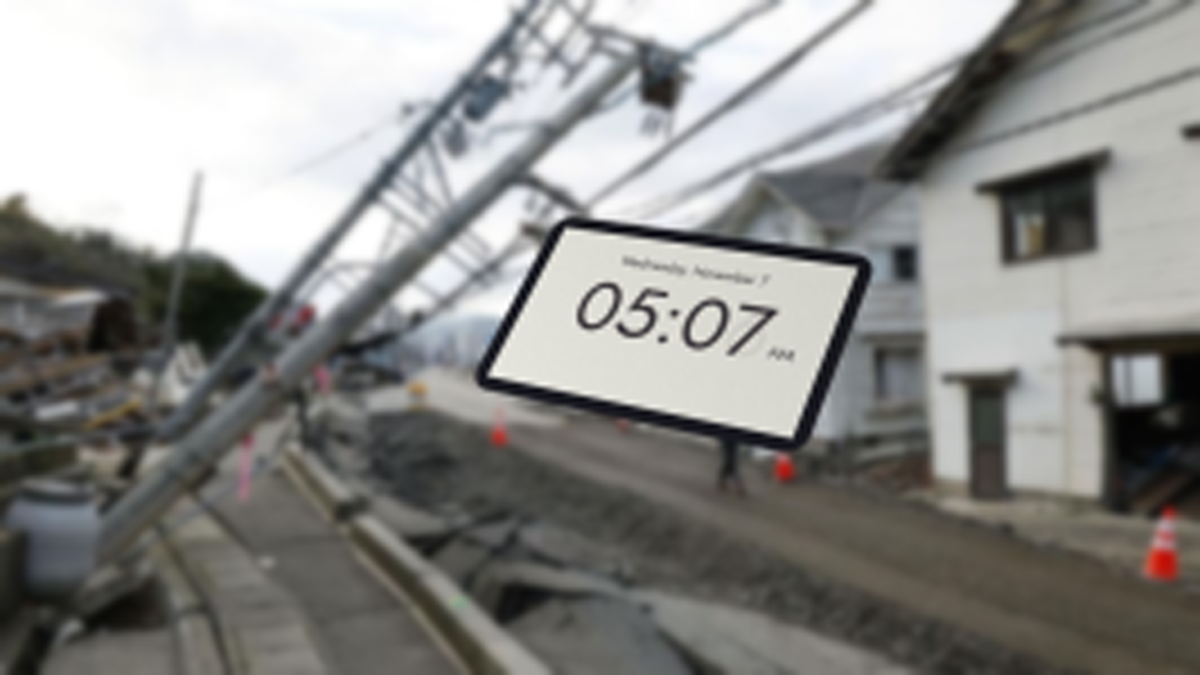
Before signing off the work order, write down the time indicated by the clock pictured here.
5:07
